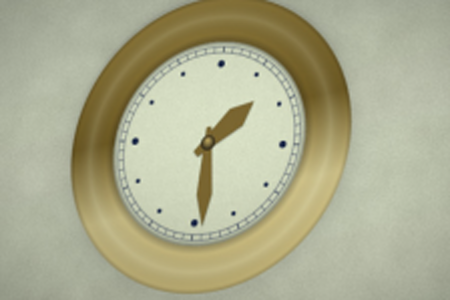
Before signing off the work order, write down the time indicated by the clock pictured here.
1:29
